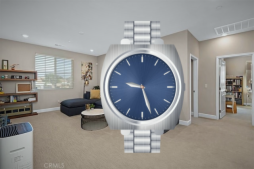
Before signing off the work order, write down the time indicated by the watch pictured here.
9:27
